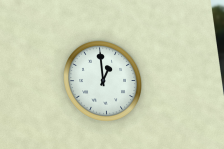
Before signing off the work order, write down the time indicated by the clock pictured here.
1:00
